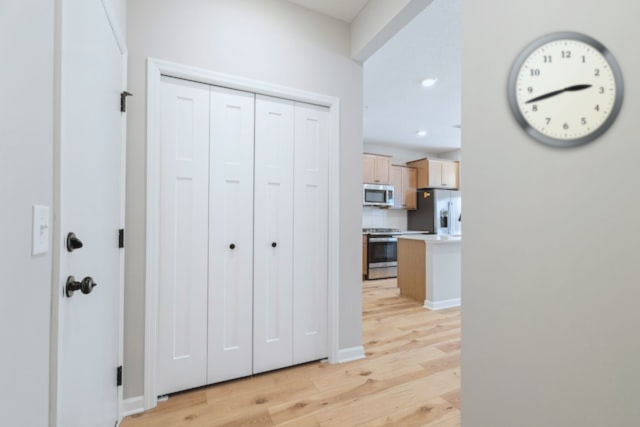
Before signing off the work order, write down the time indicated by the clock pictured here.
2:42
